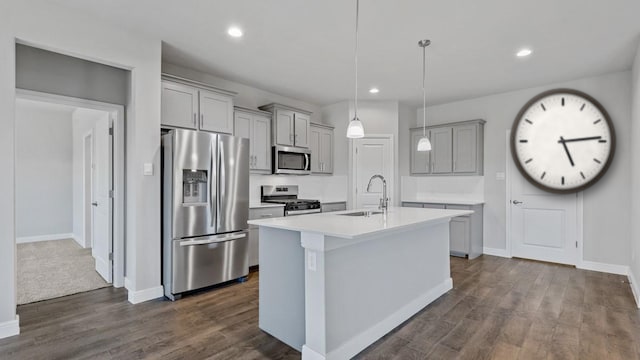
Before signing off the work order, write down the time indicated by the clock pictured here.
5:14
